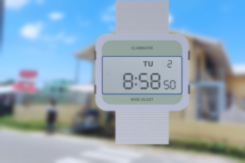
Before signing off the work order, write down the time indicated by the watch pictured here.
8:58:50
